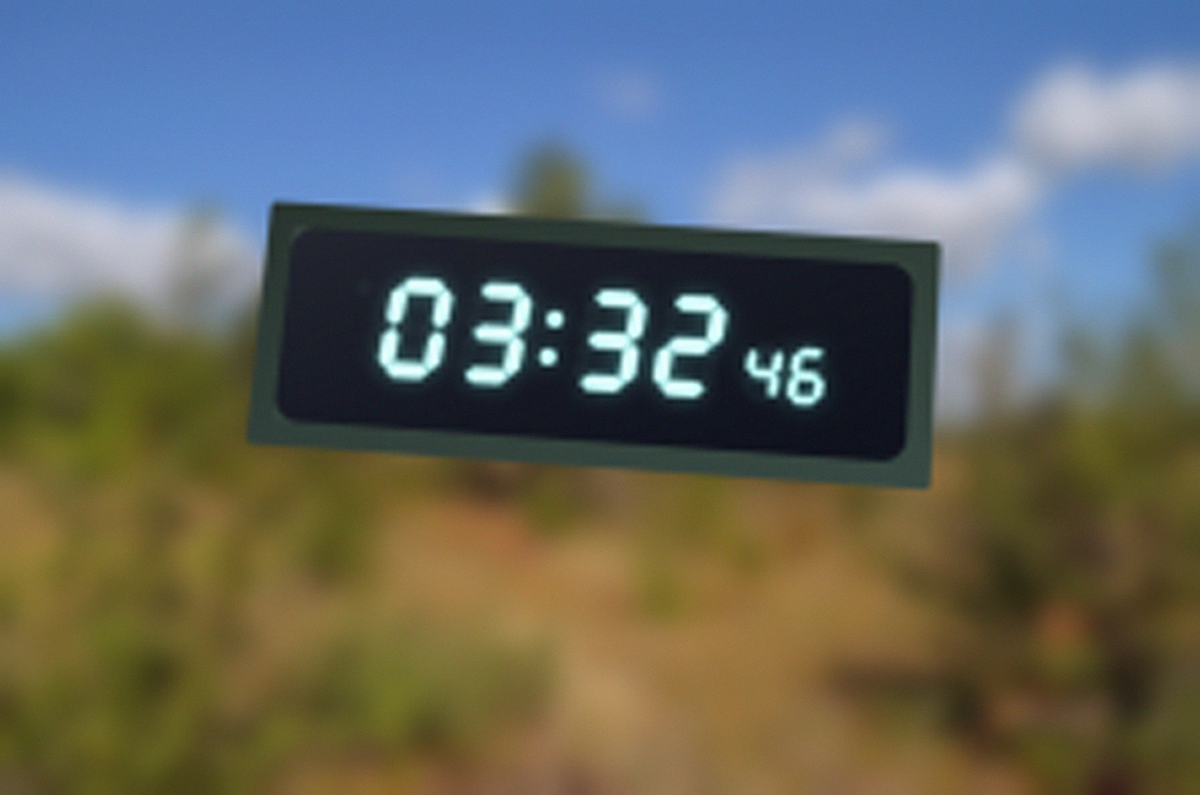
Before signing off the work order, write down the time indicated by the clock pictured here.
3:32:46
